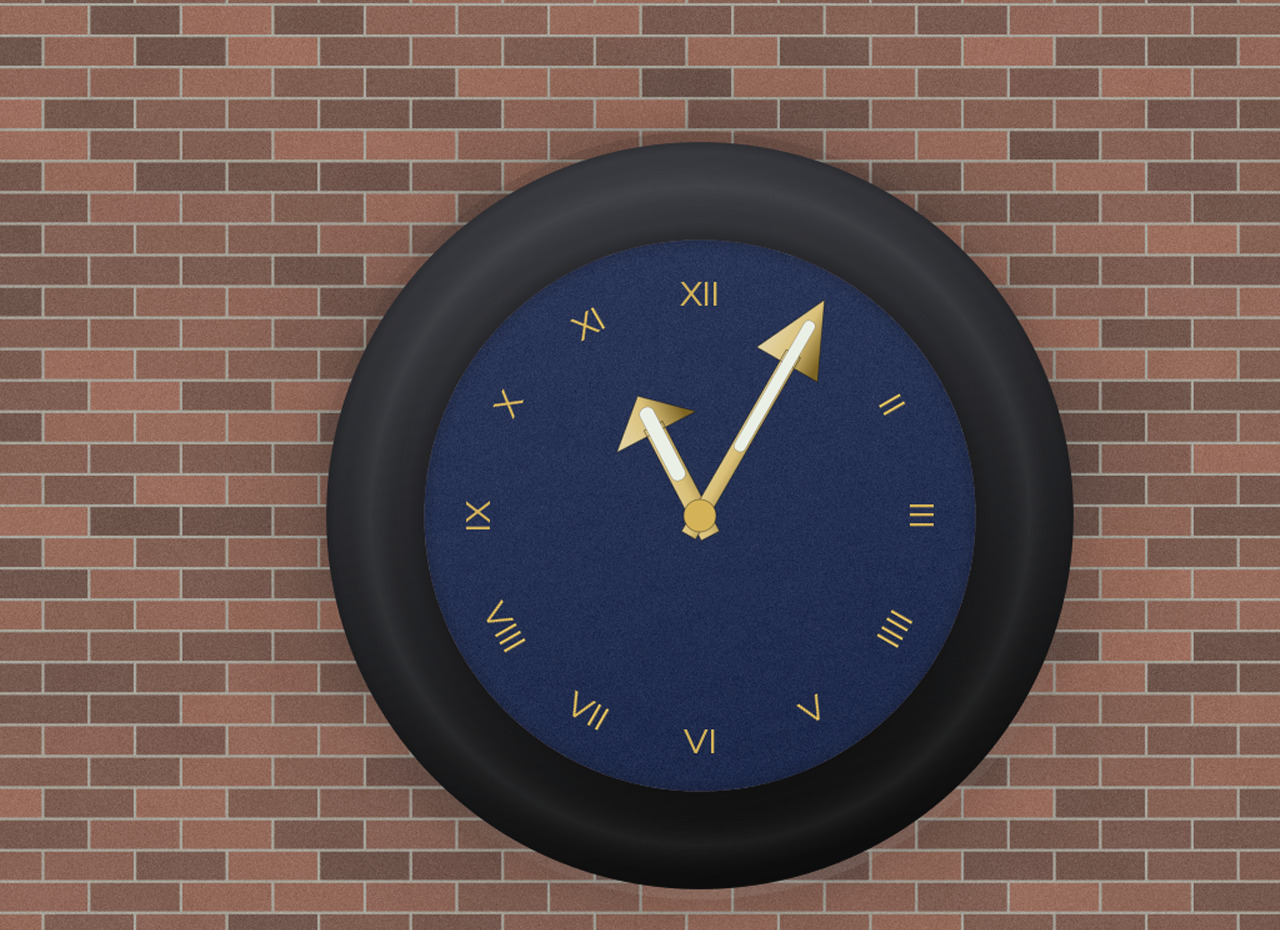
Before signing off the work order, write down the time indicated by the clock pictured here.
11:05
